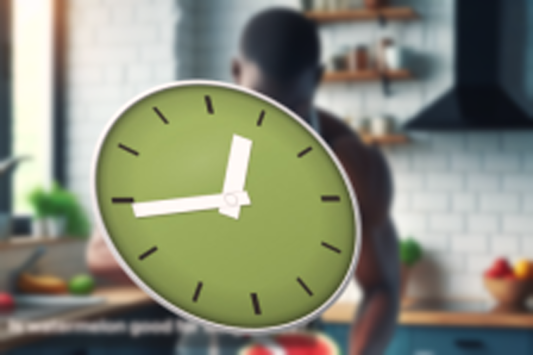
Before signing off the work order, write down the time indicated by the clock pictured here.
12:44
